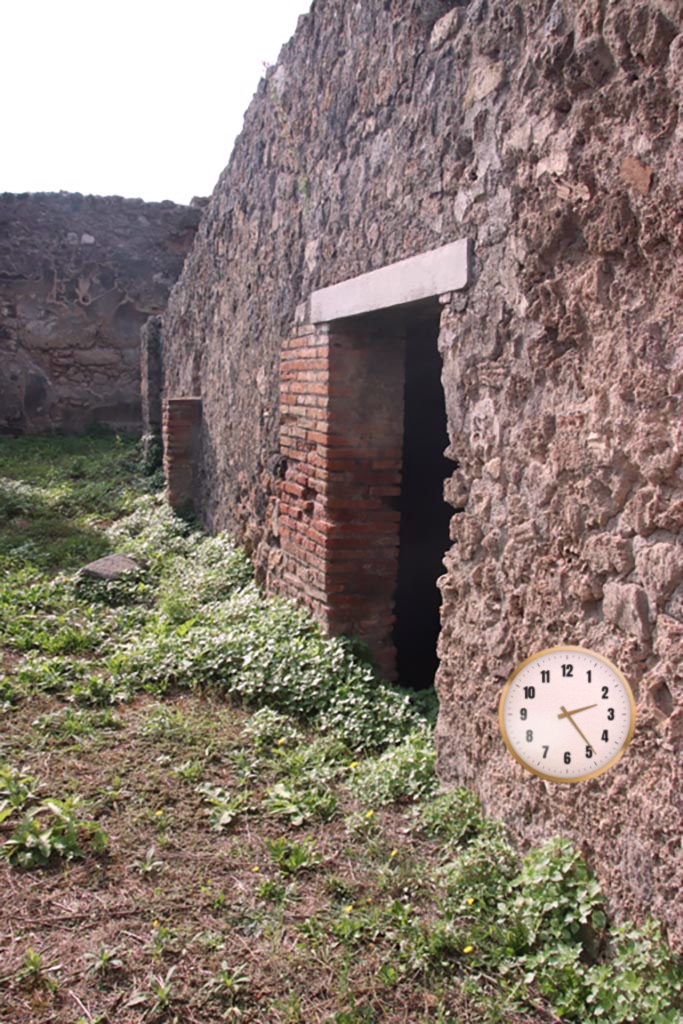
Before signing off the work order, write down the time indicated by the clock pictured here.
2:24
